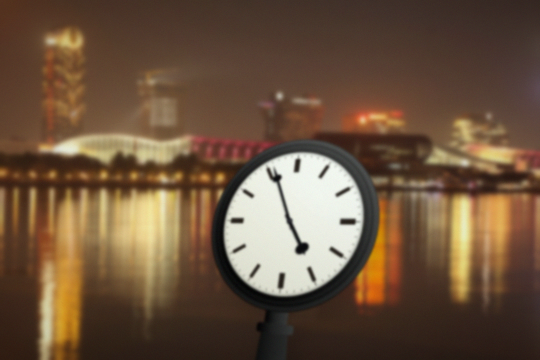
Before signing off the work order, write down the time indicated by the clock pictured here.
4:56
